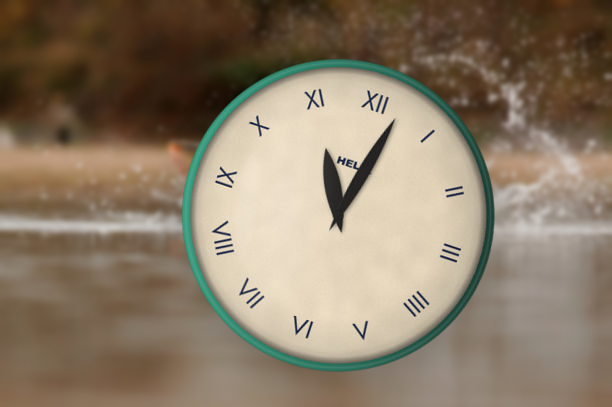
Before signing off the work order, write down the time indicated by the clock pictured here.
11:02
